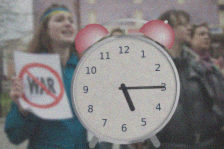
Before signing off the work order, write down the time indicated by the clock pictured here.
5:15
